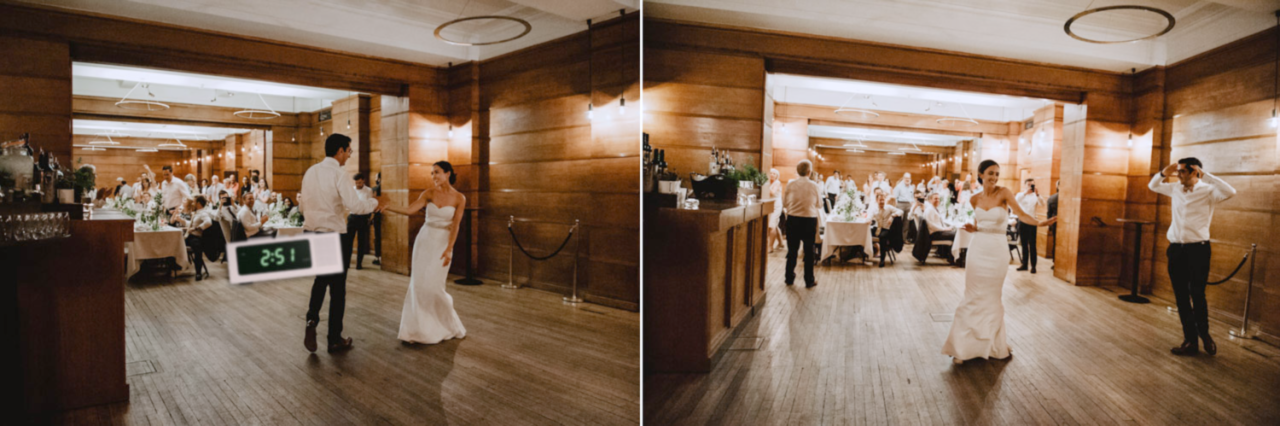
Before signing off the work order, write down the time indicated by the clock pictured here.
2:51
